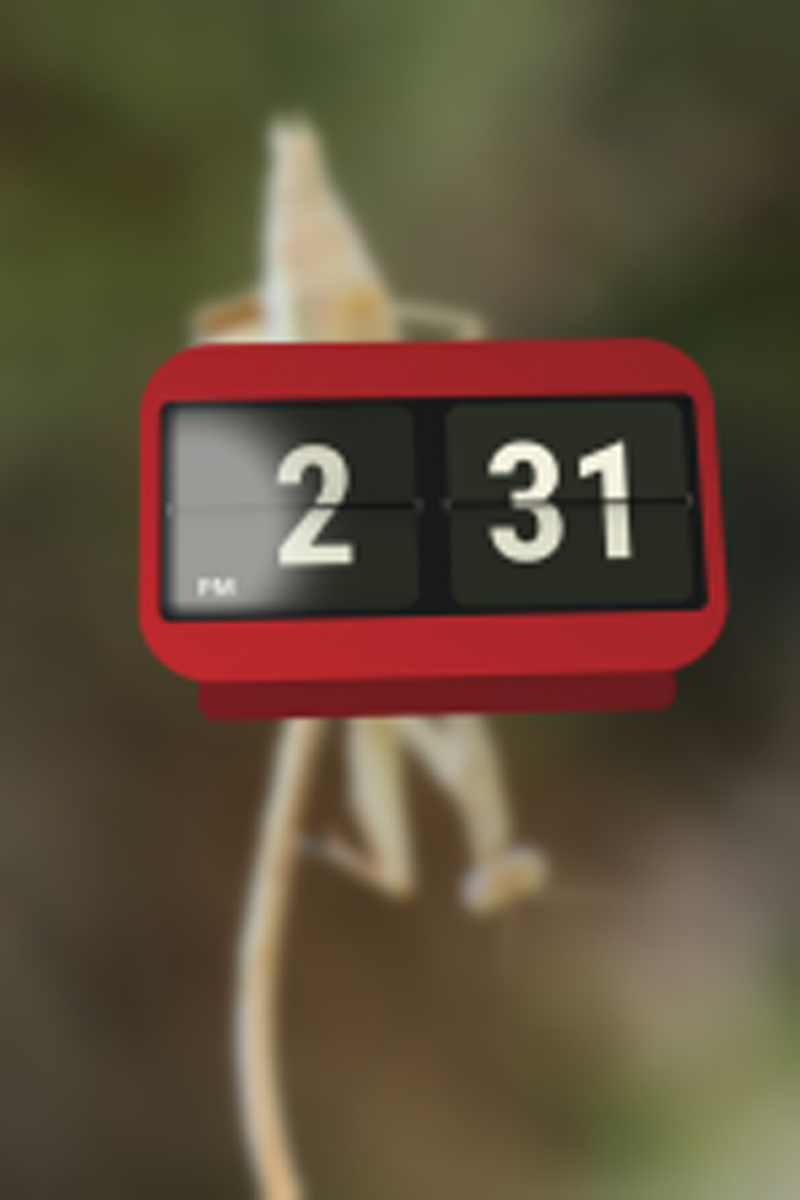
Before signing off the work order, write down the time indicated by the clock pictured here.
2:31
